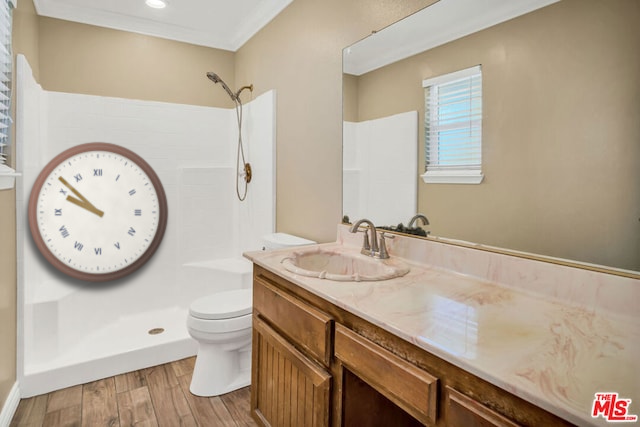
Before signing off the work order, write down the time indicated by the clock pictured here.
9:52
